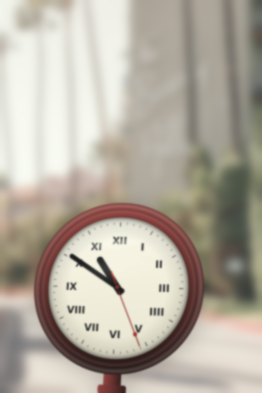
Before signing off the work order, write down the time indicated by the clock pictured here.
10:50:26
